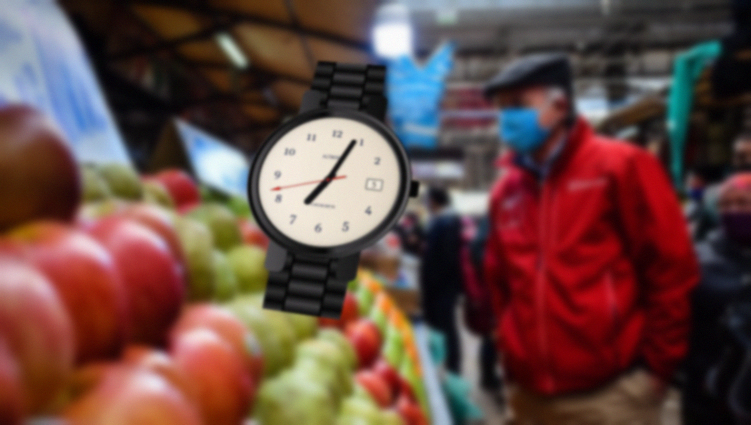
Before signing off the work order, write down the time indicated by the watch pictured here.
7:03:42
